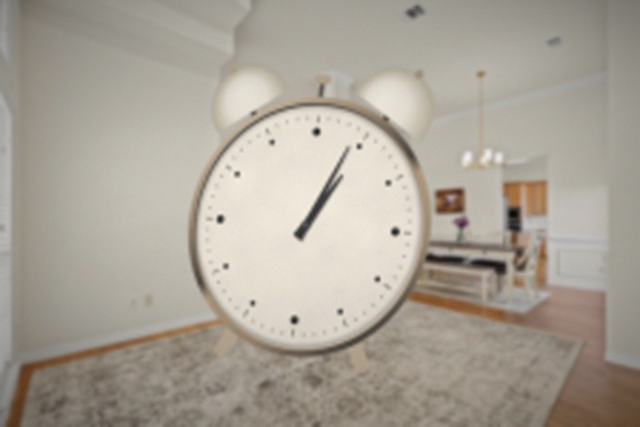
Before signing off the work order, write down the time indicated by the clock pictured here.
1:04
